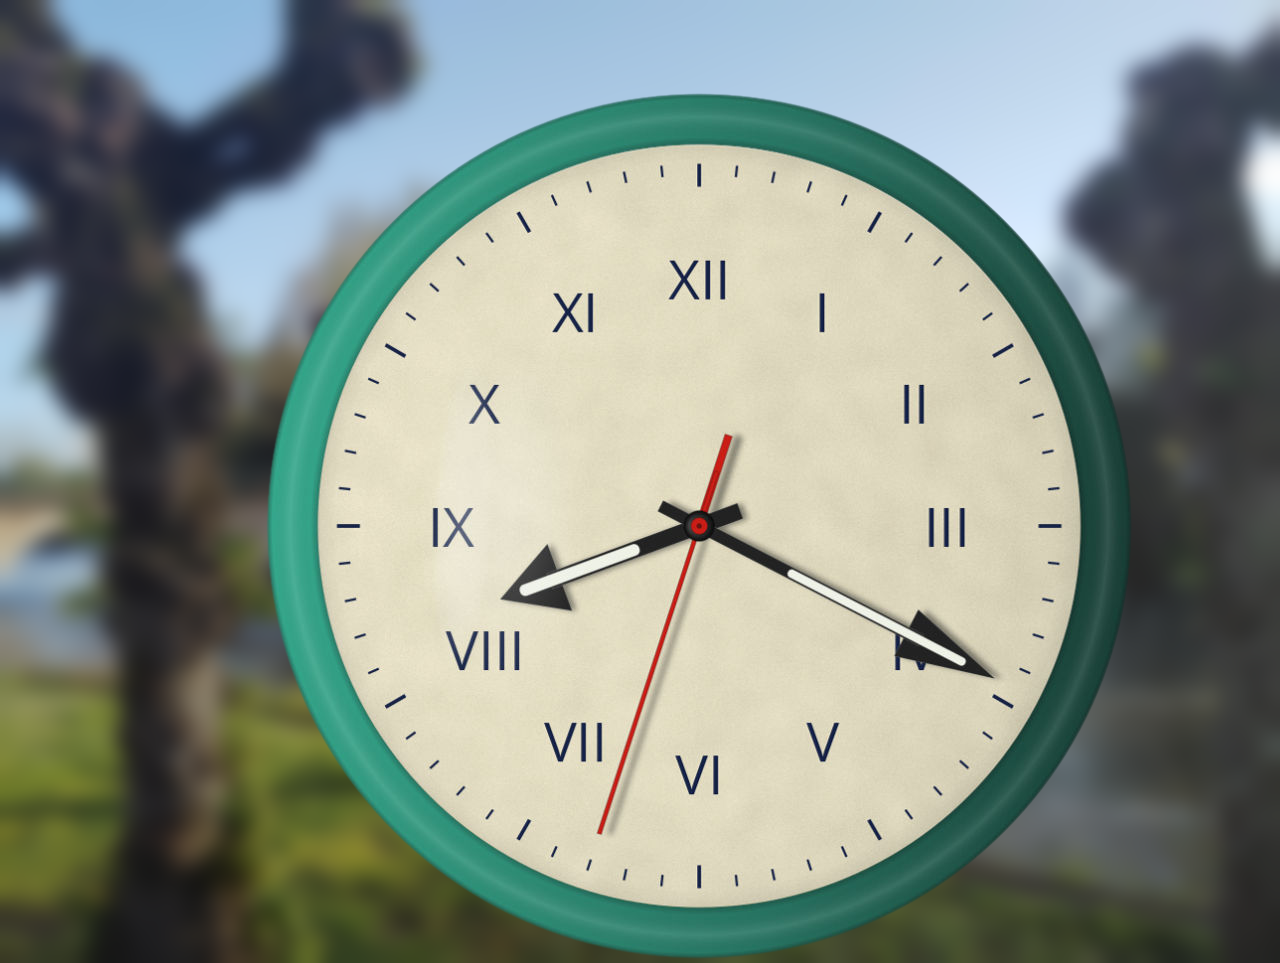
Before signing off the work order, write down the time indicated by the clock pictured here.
8:19:33
